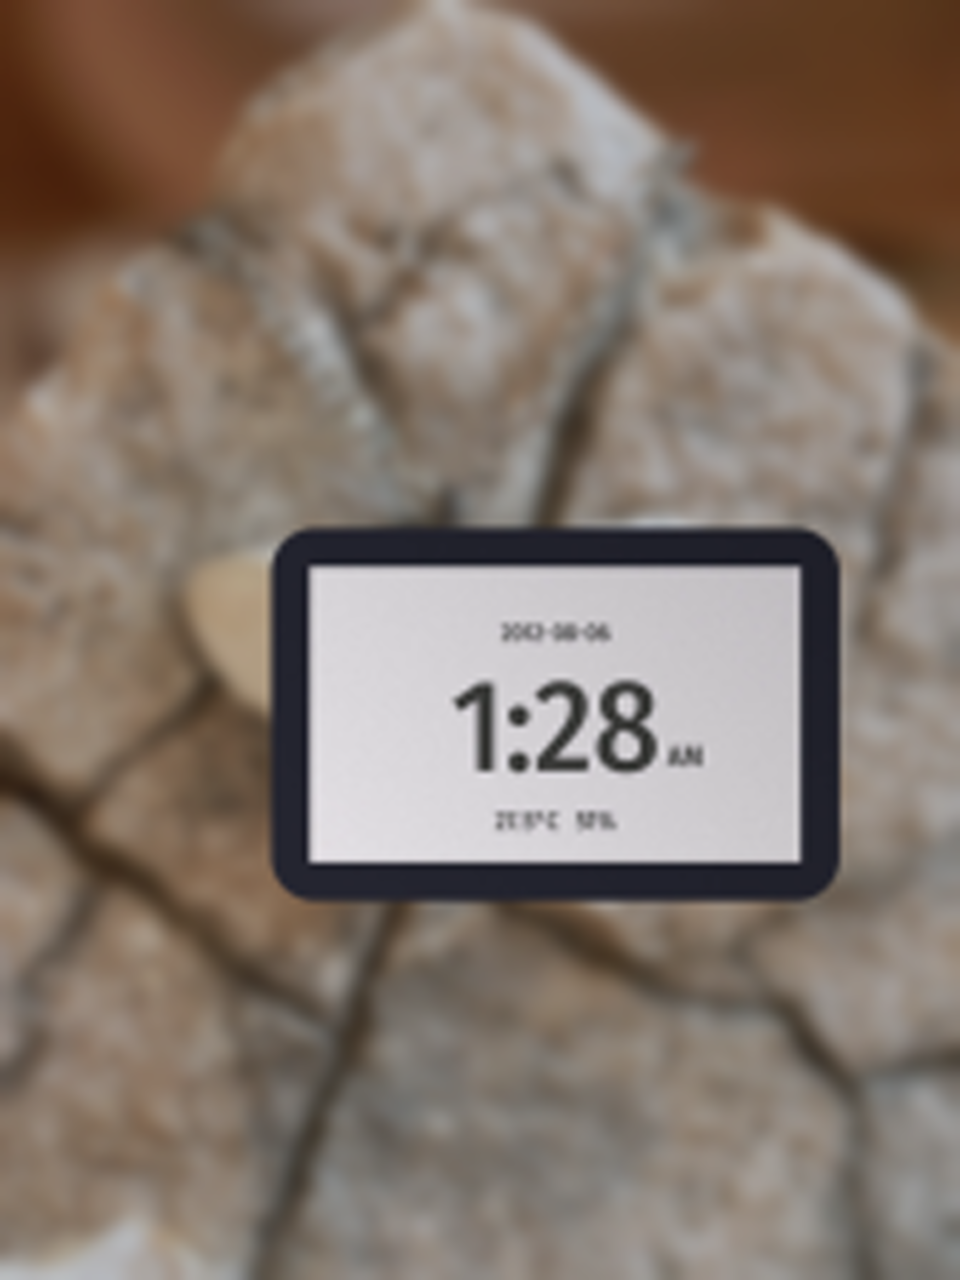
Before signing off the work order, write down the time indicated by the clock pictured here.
1:28
